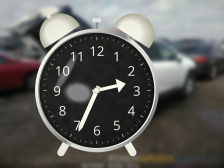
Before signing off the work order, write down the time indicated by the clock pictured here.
2:34
